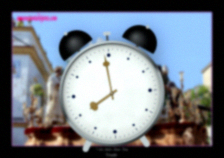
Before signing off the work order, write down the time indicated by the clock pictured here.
7:59
